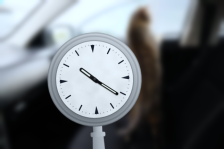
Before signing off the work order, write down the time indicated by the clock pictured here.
10:21
